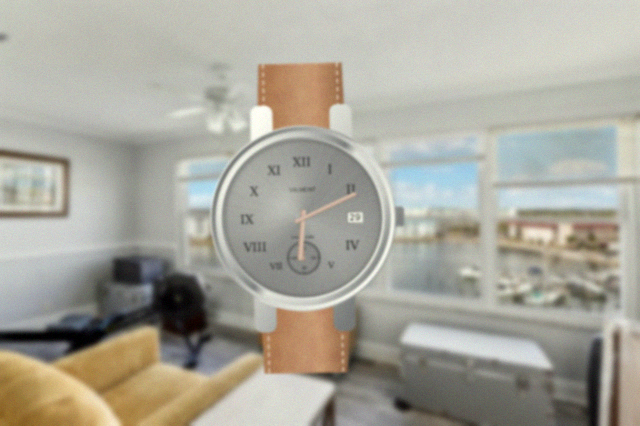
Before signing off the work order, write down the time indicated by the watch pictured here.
6:11
